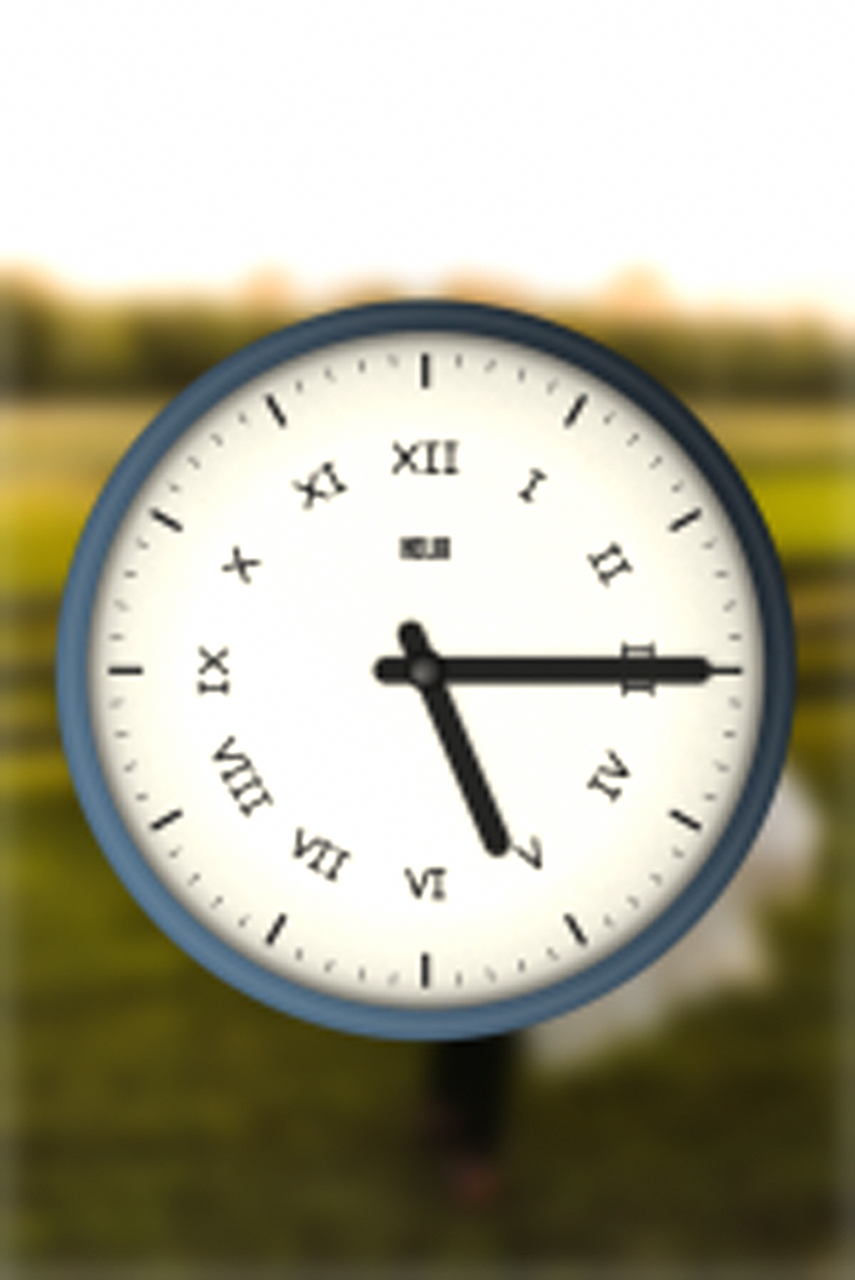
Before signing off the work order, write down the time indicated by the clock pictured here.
5:15
